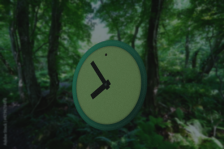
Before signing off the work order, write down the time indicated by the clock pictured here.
7:54
